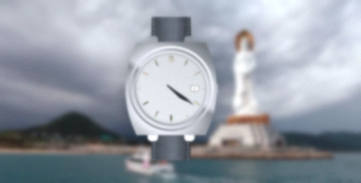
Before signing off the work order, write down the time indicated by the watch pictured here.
4:21
